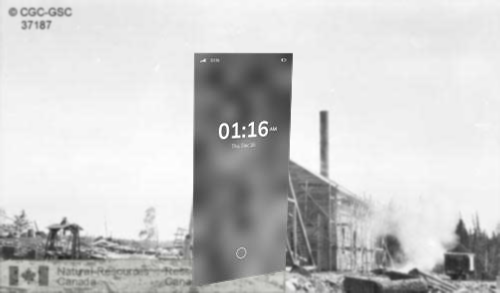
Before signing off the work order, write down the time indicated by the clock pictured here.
1:16
